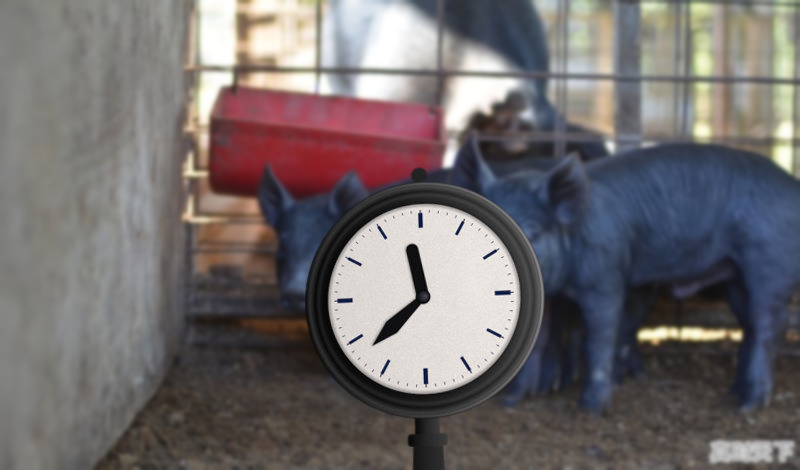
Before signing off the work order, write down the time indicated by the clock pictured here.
11:38
